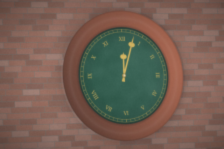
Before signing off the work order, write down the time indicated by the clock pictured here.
12:03
